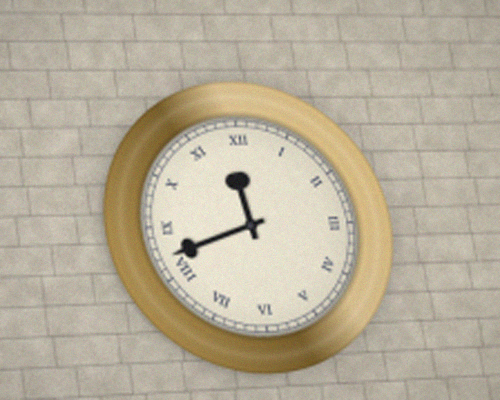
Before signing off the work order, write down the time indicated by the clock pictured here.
11:42
